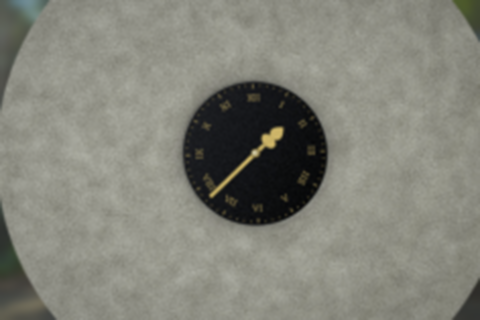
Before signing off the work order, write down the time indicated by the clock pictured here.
1:38
